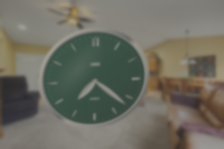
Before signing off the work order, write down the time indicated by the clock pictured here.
7:22
